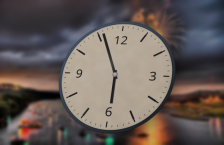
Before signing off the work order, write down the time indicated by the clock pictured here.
5:56
